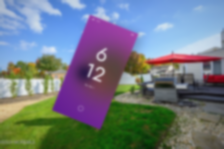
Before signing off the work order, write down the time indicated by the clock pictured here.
6:12
